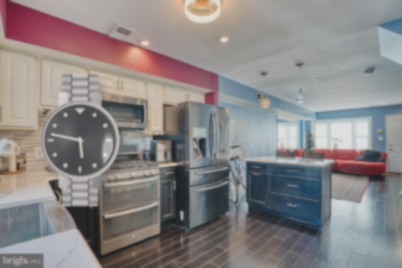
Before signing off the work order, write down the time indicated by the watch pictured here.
5:47
